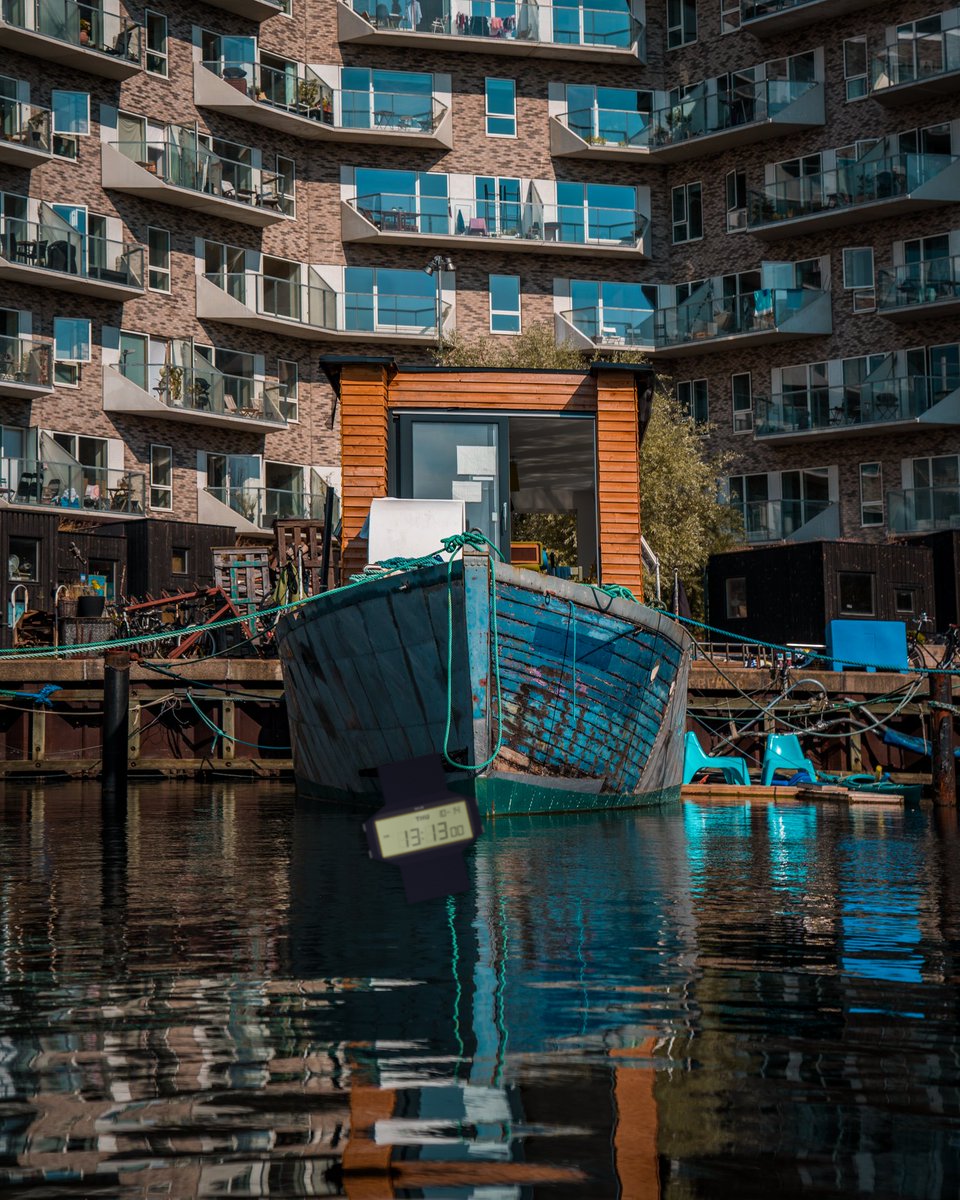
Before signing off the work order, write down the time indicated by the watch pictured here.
13:13
